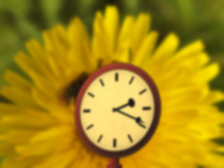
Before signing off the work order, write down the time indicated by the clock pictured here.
2:19
